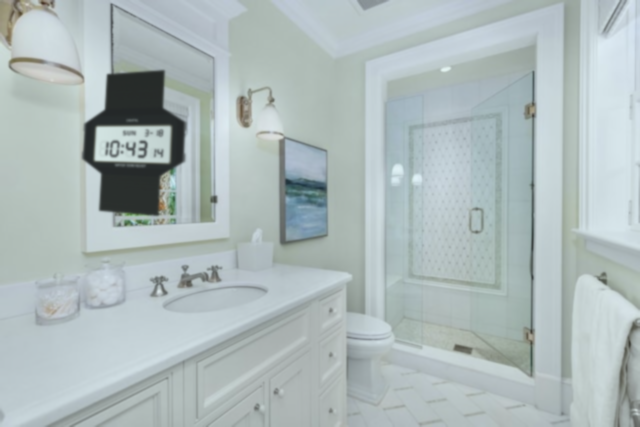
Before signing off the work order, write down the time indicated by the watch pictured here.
10:43
